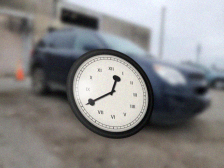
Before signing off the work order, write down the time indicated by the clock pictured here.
12:40
